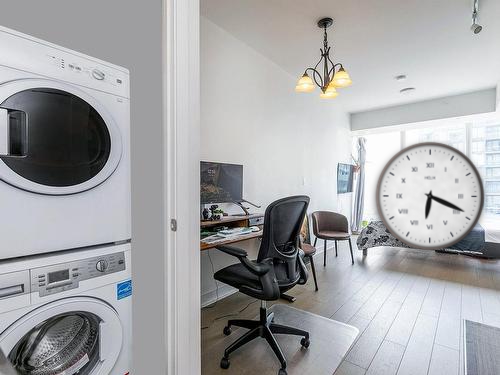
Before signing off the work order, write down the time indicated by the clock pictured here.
6:19
